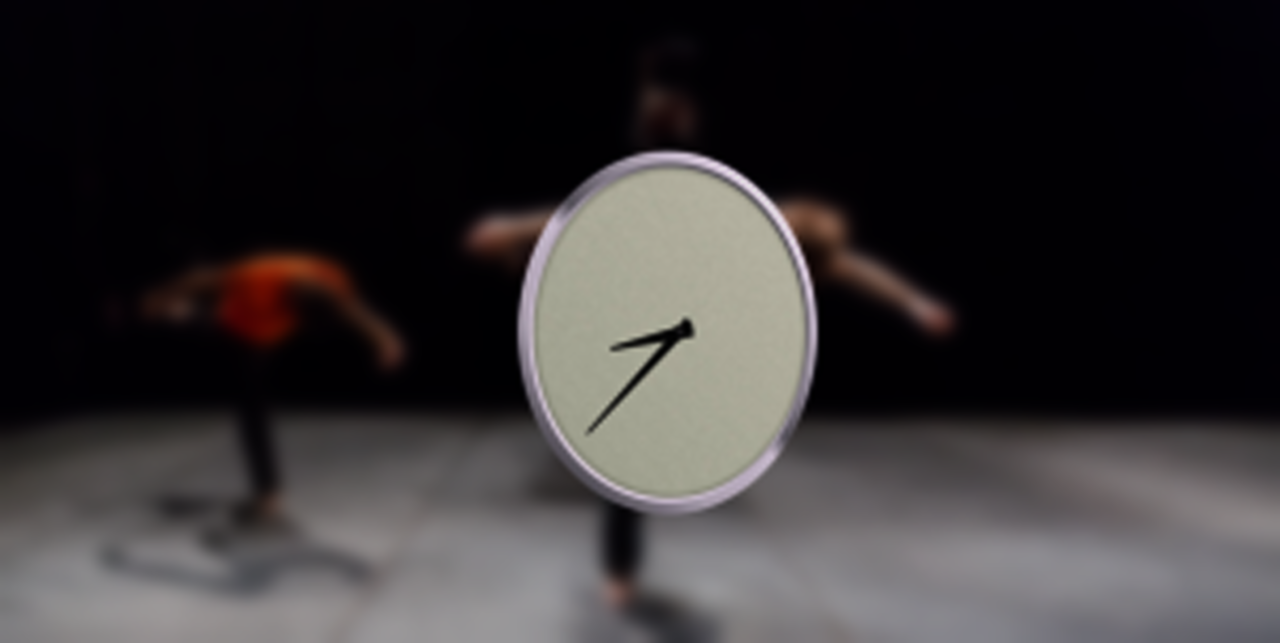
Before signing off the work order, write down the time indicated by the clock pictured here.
8:38
